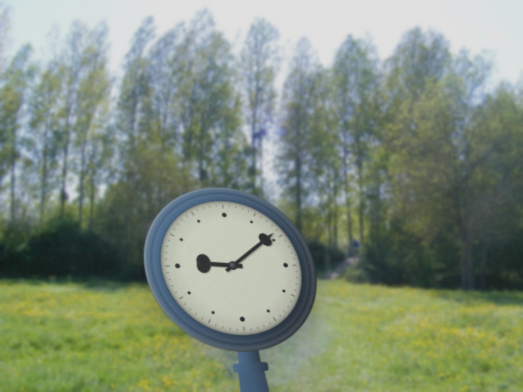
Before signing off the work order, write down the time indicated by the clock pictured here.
9:09
